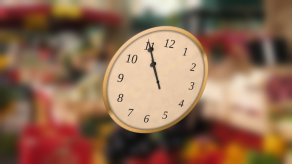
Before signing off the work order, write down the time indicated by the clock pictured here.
10:55
